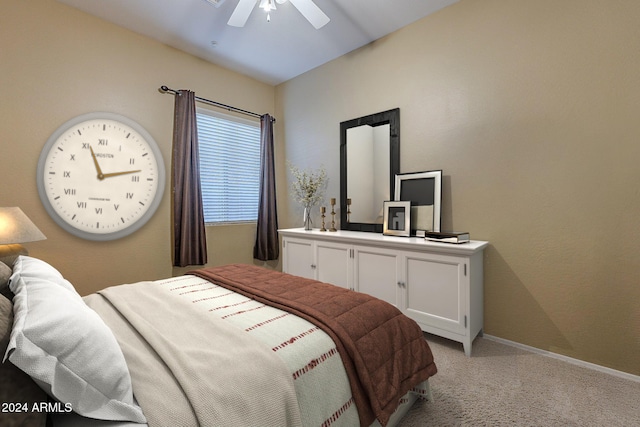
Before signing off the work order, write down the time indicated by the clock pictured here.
11:13
